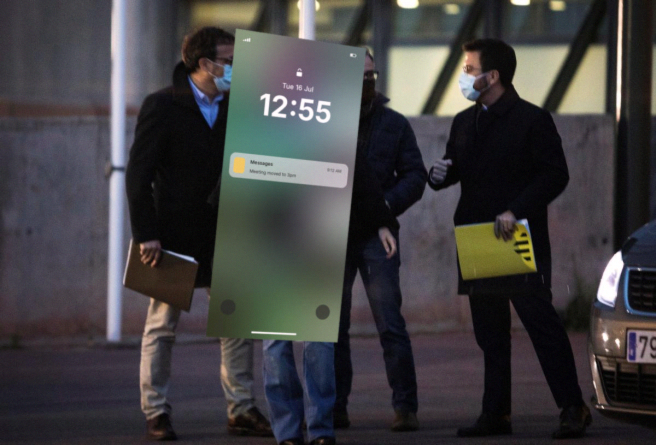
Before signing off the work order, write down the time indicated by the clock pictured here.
12:55
